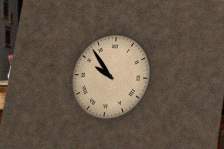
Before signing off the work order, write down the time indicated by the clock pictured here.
9:53
